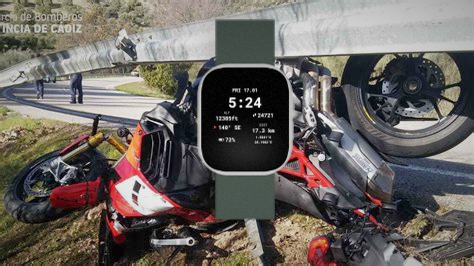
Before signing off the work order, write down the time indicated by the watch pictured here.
5:24
